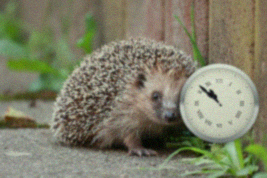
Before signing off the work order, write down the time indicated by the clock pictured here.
10:52
